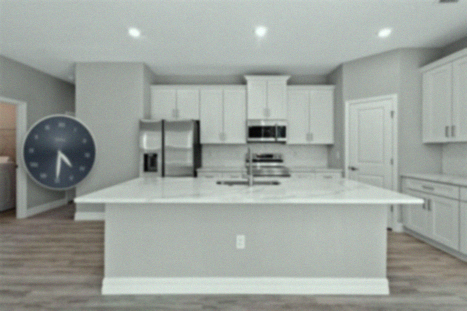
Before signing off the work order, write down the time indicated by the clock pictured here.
4:30
